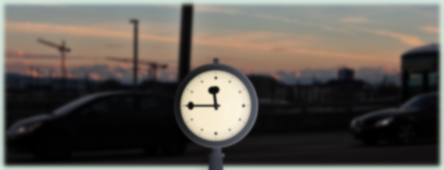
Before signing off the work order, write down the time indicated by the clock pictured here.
11:45
